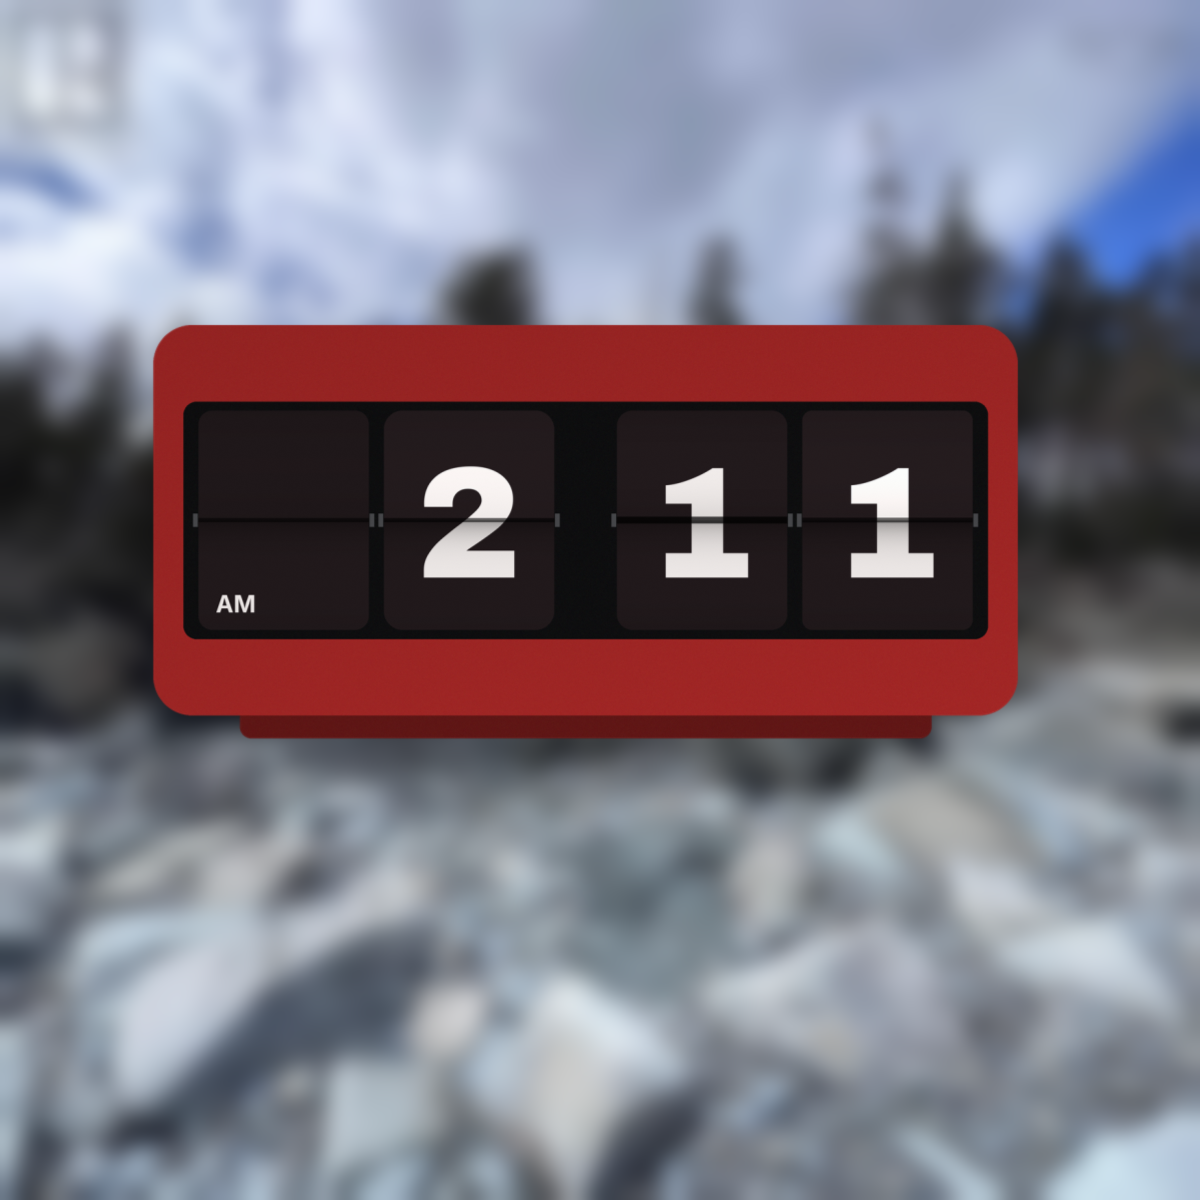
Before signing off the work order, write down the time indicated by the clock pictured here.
2:11
